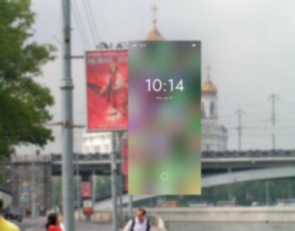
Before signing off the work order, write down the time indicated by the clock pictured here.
10:14
